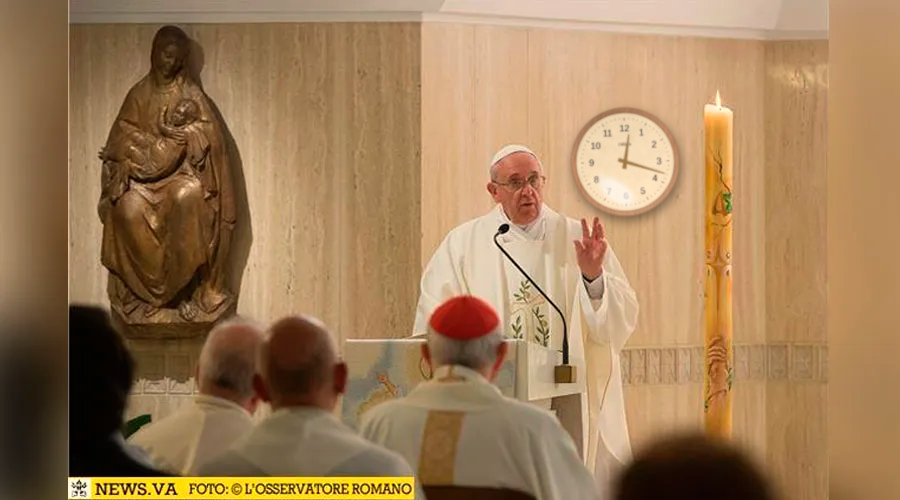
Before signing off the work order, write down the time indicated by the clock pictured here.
12:18
